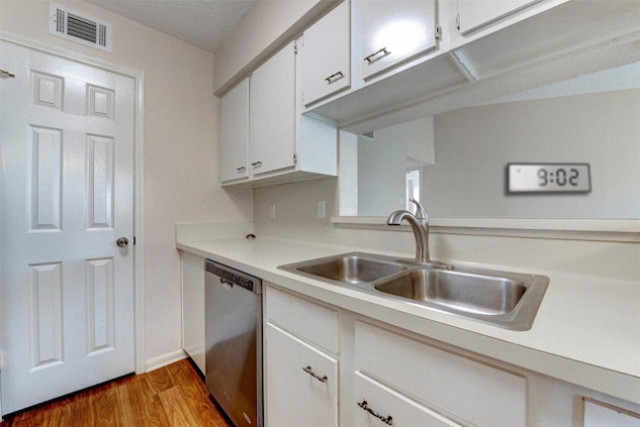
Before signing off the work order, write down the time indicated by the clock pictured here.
9:02
